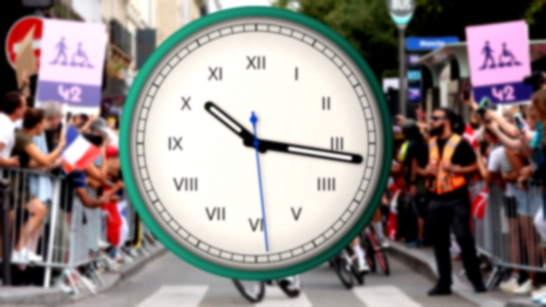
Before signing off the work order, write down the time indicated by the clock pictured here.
10:16:29
